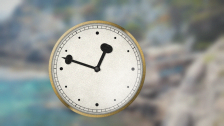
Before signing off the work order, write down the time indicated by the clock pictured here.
12:48
